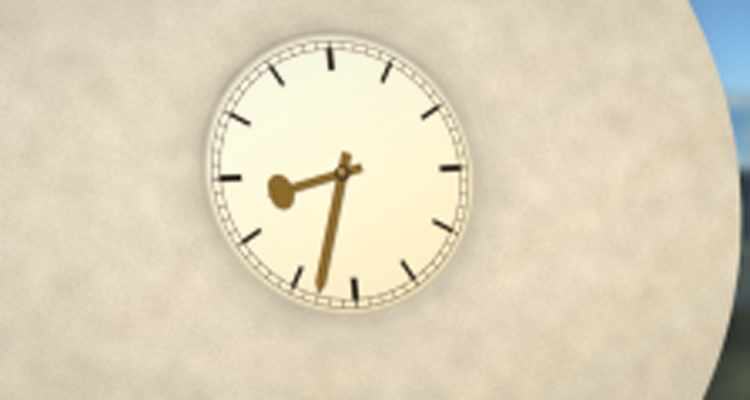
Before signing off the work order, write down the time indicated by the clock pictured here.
8:33
